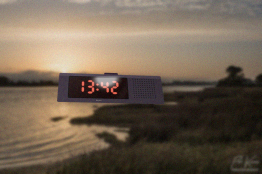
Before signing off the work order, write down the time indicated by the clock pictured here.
13:42
